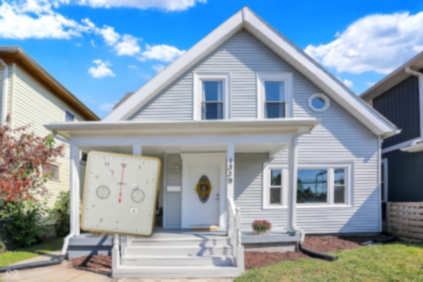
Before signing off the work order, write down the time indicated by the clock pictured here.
1:55
